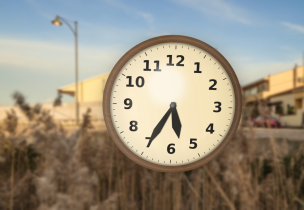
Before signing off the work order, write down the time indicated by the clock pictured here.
5:35
